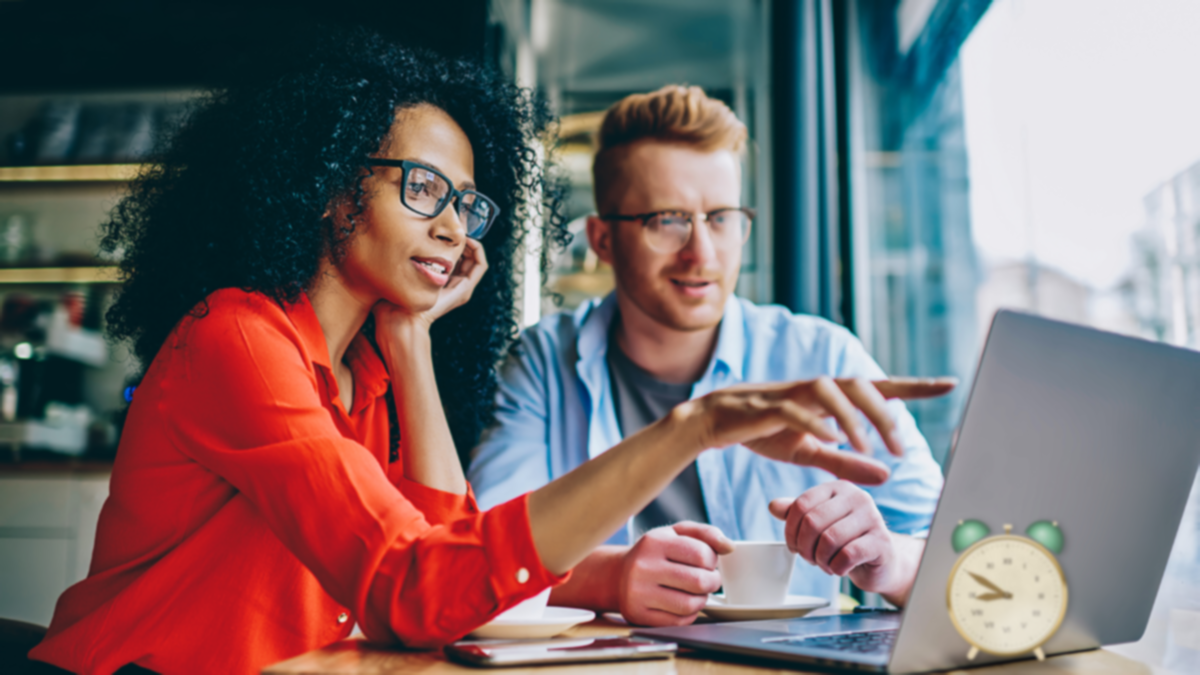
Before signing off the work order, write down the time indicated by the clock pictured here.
8:50
